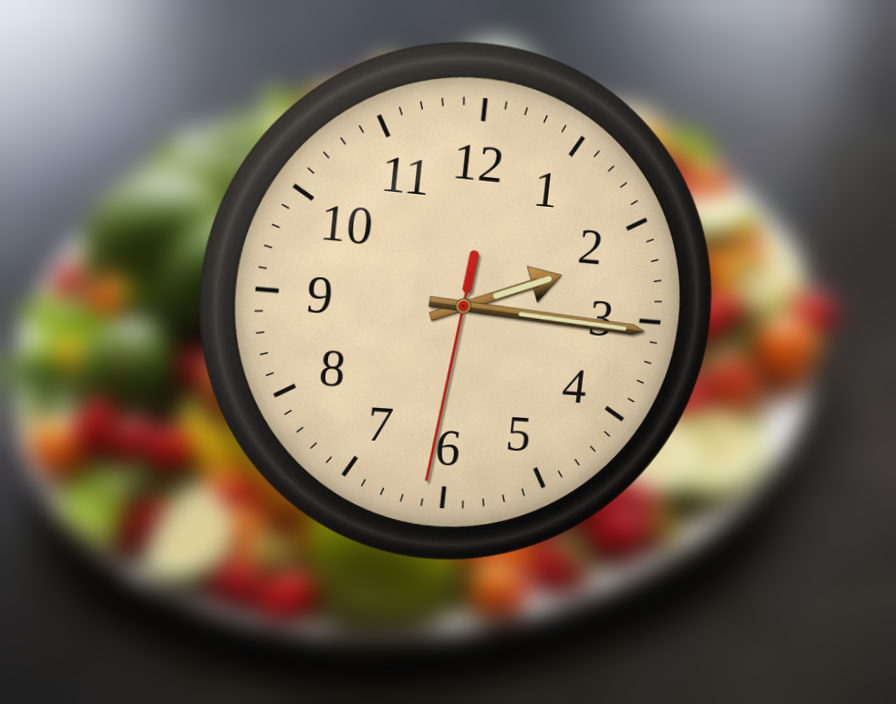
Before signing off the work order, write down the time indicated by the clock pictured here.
2:15:31
